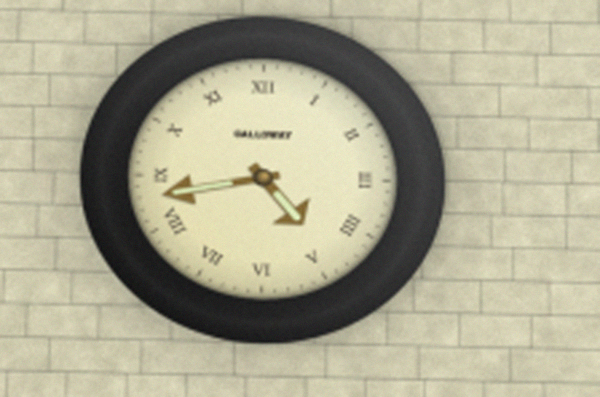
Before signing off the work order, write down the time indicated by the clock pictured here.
4:43
